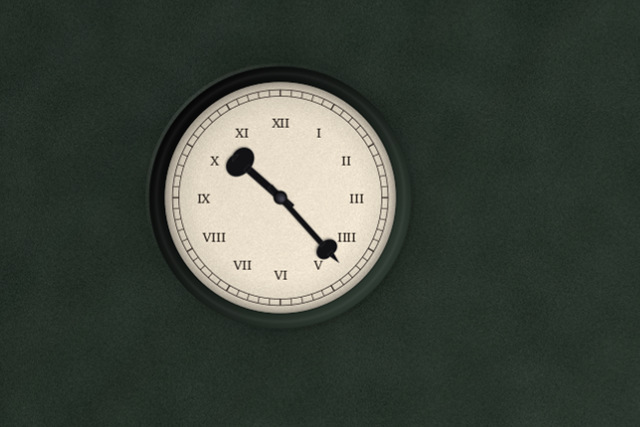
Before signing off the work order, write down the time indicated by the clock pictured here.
10:23
